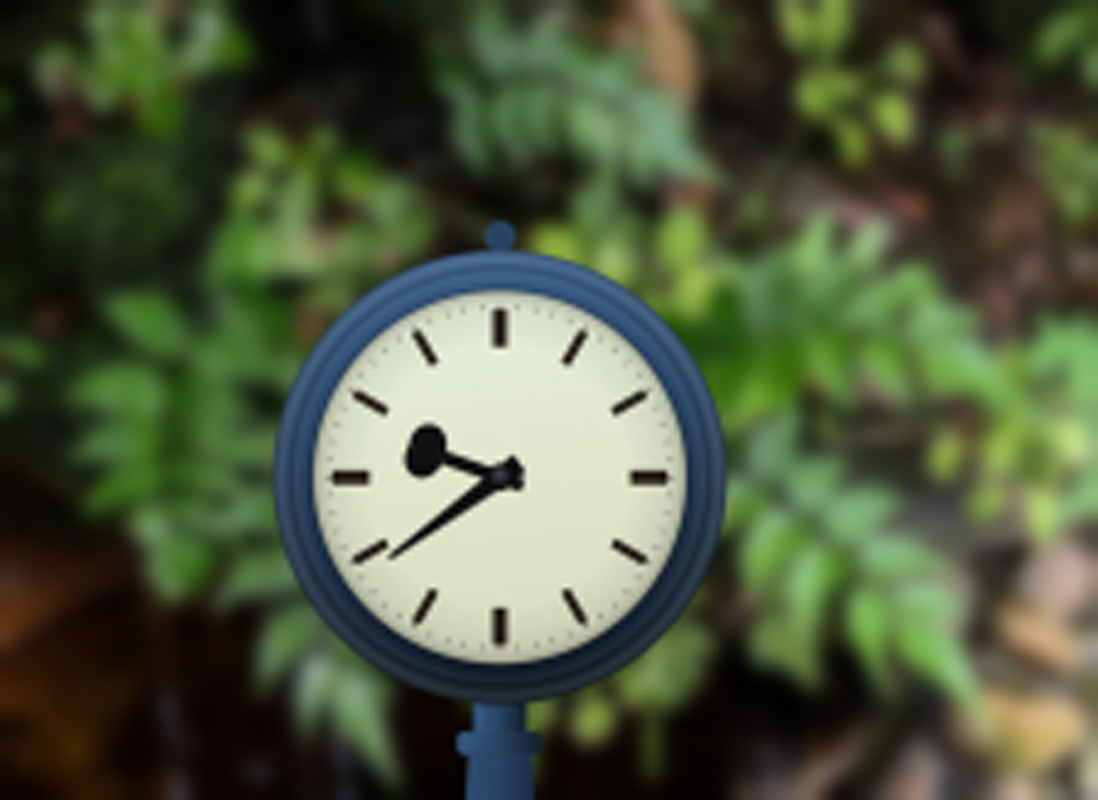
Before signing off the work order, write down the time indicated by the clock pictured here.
9:39
